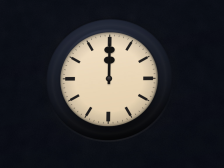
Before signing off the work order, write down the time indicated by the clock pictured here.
12:00
